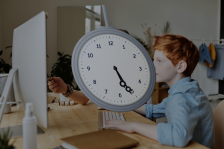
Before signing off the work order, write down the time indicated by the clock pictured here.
5:26
